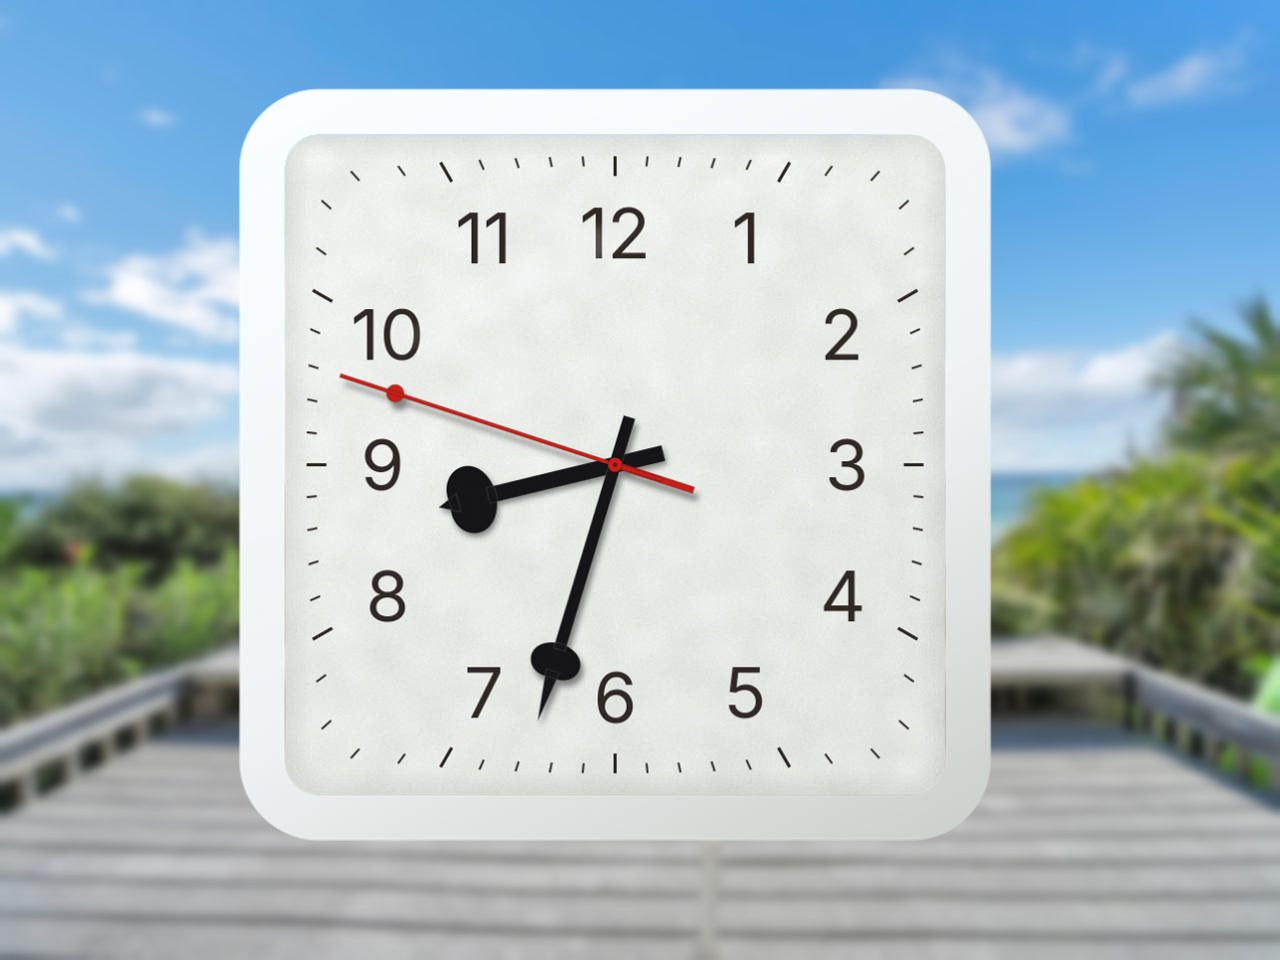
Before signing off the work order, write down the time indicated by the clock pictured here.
8:32:48
